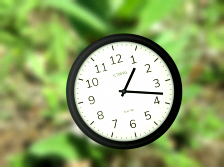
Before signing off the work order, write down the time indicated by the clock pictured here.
1:18
